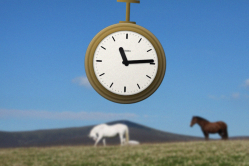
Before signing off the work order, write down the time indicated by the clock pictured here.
11:14
